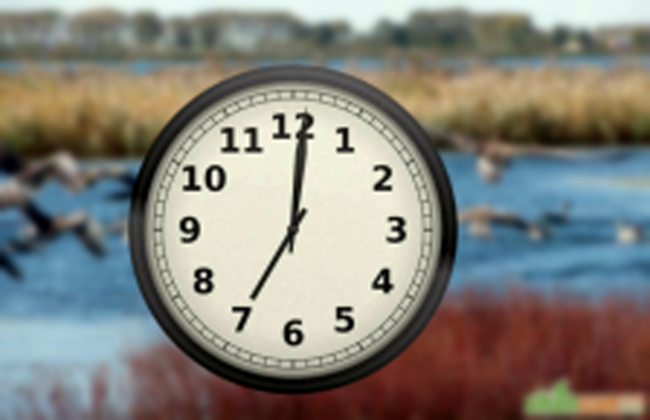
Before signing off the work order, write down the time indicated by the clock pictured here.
7:01
